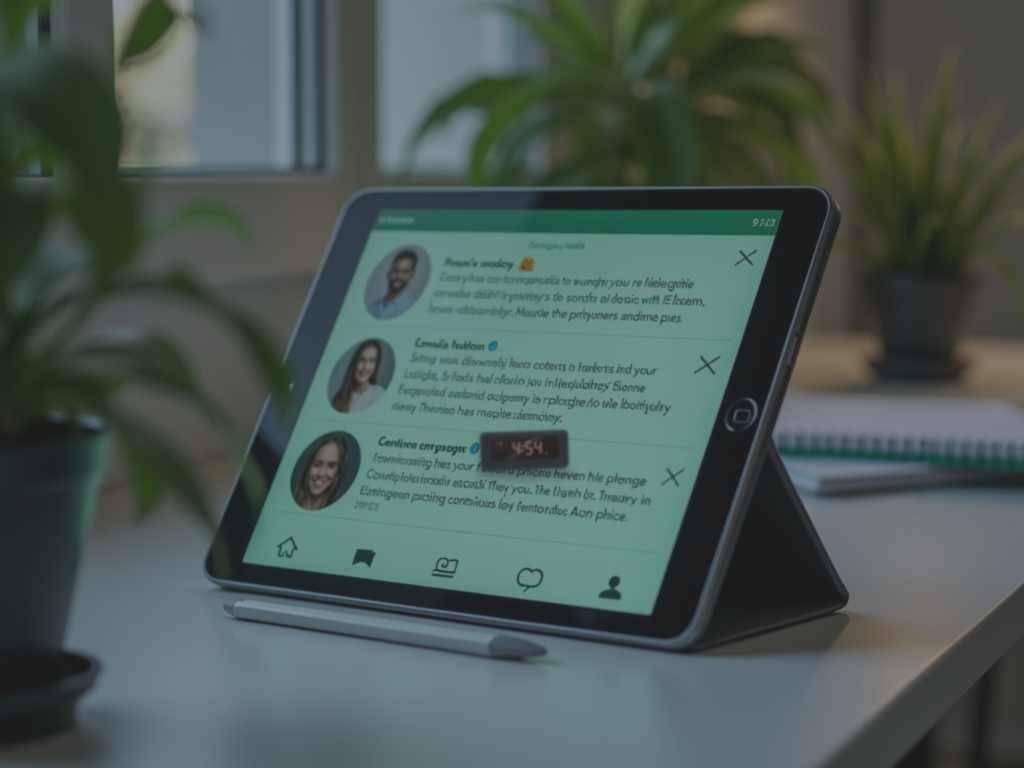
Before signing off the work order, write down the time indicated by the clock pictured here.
4:54
